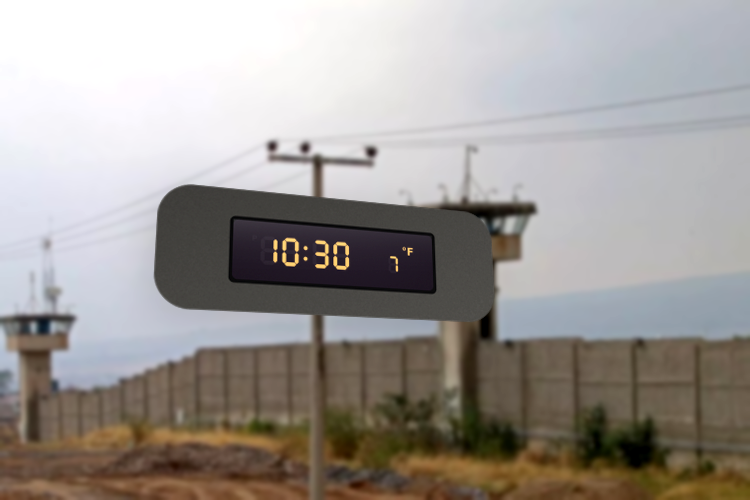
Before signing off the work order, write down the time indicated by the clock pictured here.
10:30
